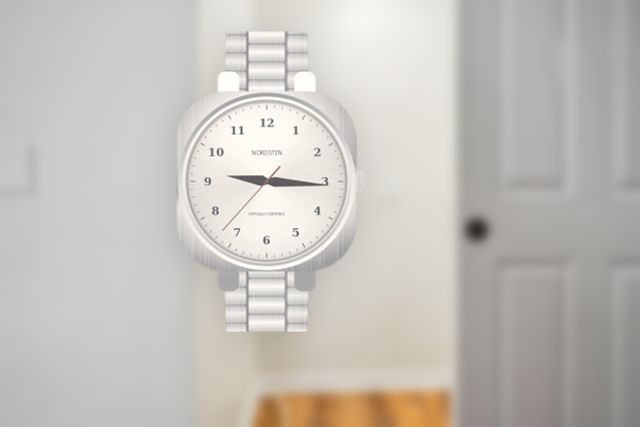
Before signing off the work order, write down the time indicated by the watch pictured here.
9:15:37
